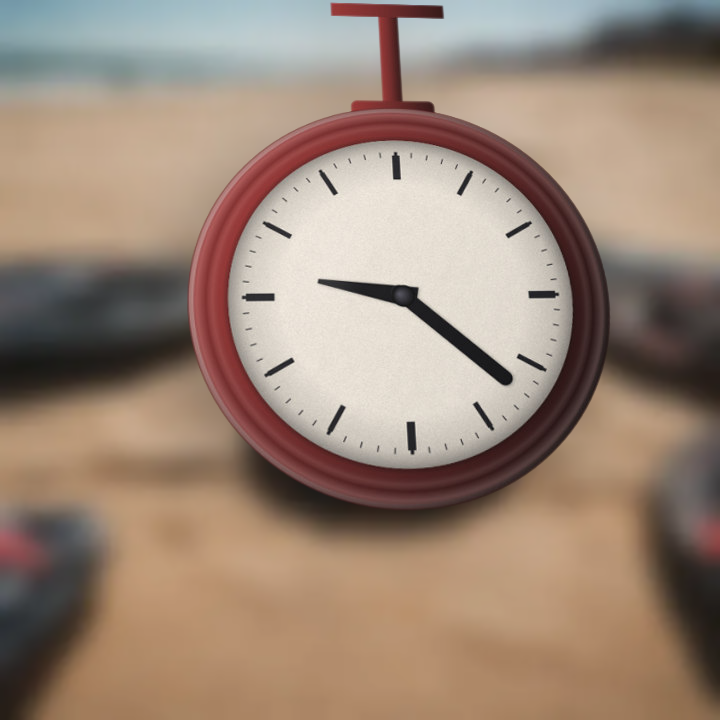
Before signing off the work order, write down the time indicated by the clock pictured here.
9:22
